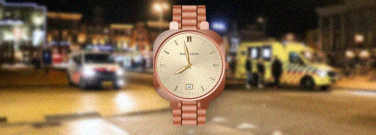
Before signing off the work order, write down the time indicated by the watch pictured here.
7:58
